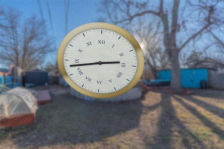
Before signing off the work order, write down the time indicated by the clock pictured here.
2:43
